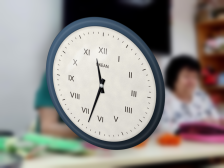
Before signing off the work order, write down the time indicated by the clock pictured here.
11:33
